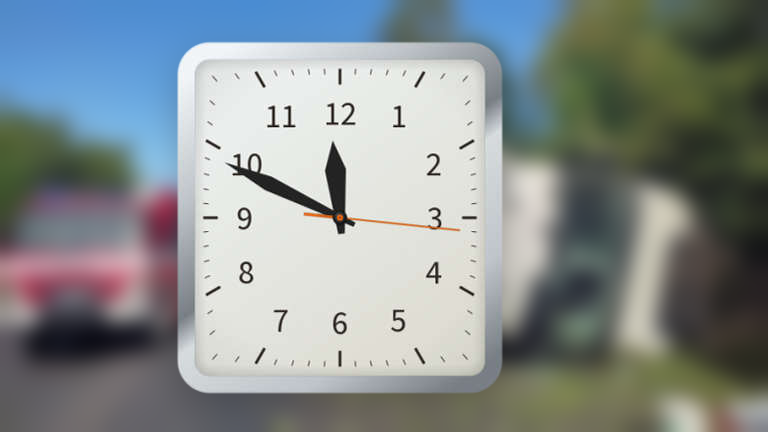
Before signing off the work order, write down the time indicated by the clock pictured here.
11:49:16
